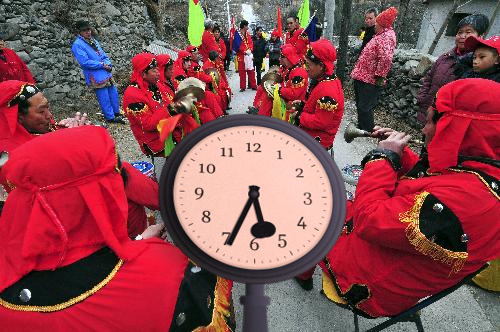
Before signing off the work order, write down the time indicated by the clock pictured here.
5:34
